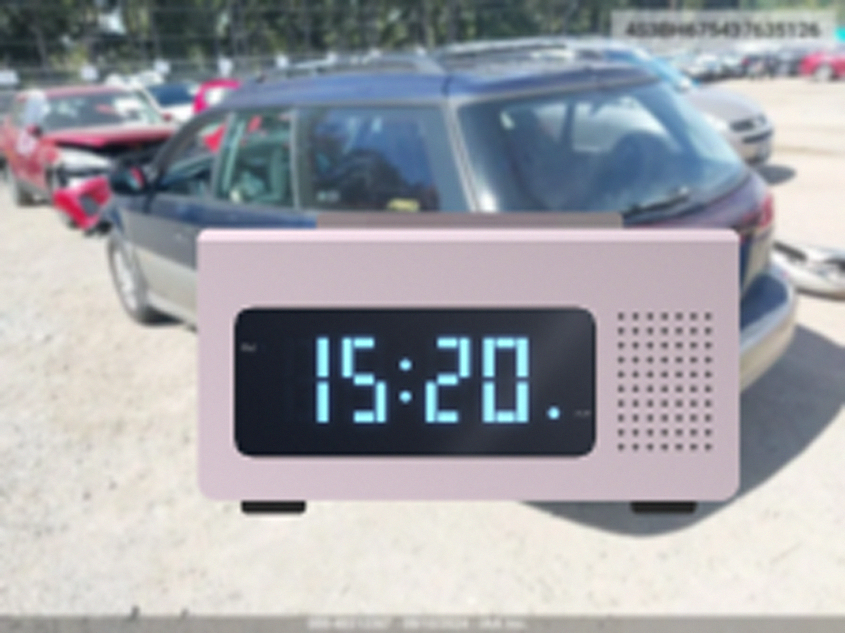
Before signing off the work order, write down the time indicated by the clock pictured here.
15:20
